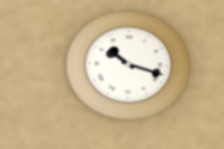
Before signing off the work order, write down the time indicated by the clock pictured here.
10:18
